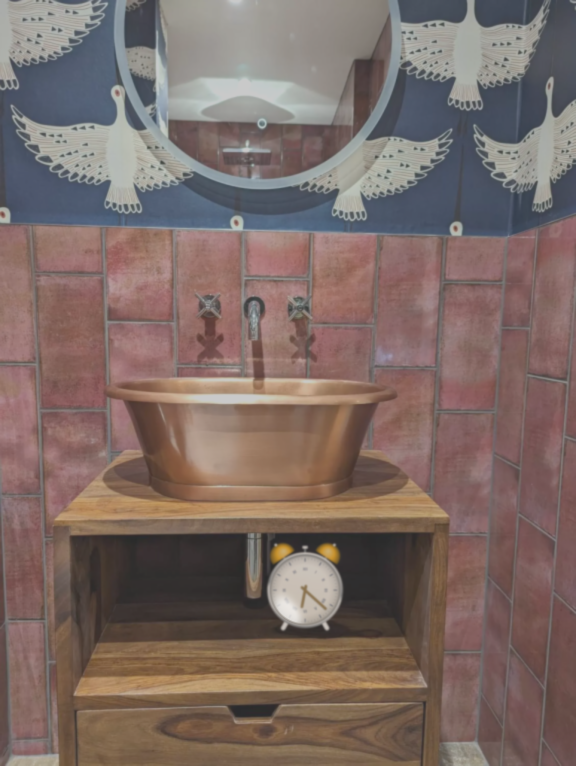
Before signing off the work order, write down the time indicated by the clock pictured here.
6:22
